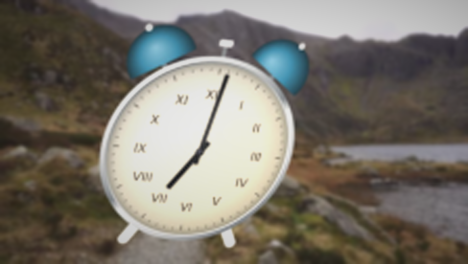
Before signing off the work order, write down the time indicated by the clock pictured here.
7:01
